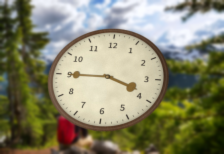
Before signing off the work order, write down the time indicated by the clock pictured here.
3:45
